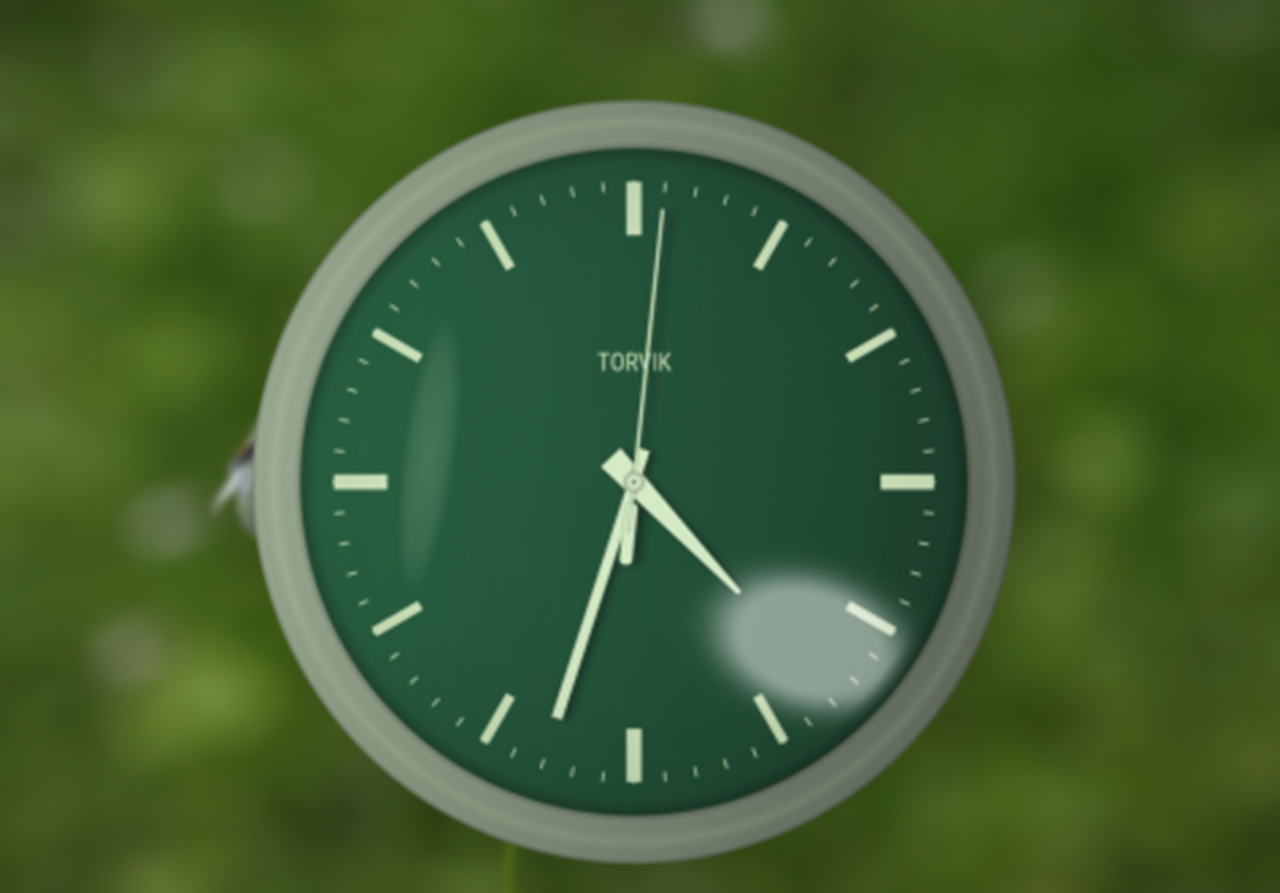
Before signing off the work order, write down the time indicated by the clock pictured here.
4:33:01
